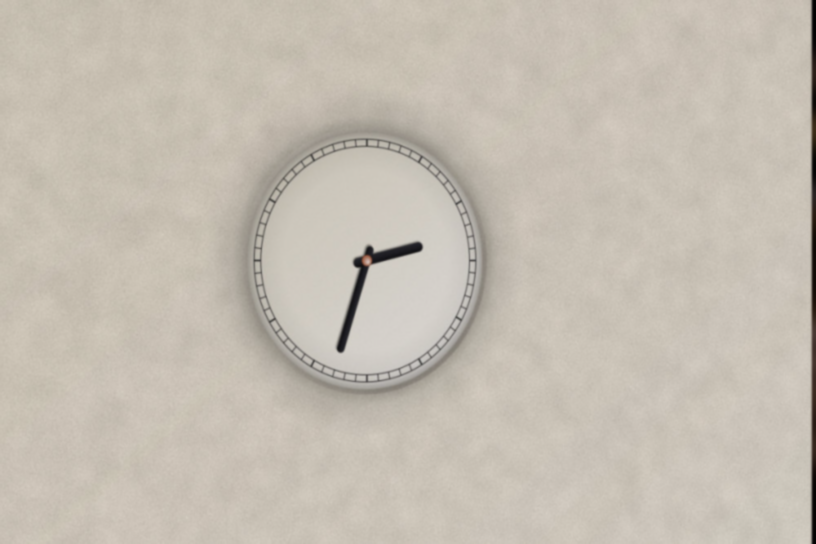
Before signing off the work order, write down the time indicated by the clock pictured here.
2:33
